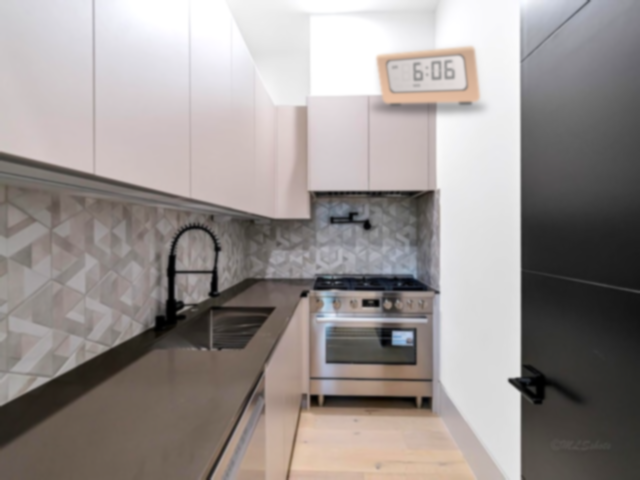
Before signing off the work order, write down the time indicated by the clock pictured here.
6:06
